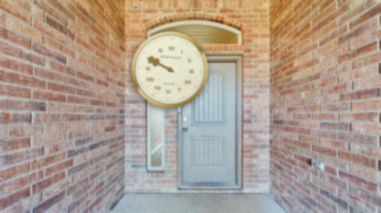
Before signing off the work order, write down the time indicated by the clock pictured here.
9:49
